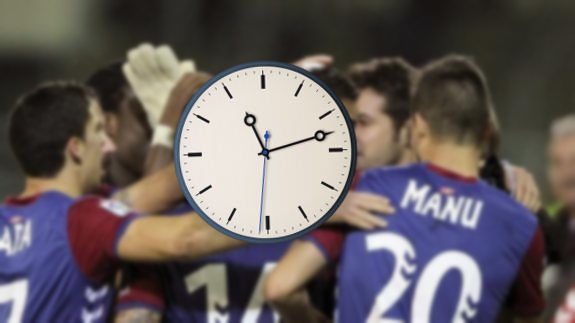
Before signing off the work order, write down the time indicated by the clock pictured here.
11:12:31
